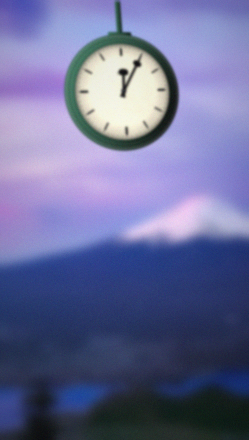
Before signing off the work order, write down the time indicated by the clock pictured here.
12:05
